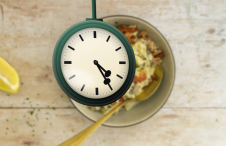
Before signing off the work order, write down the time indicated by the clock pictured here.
4:25
